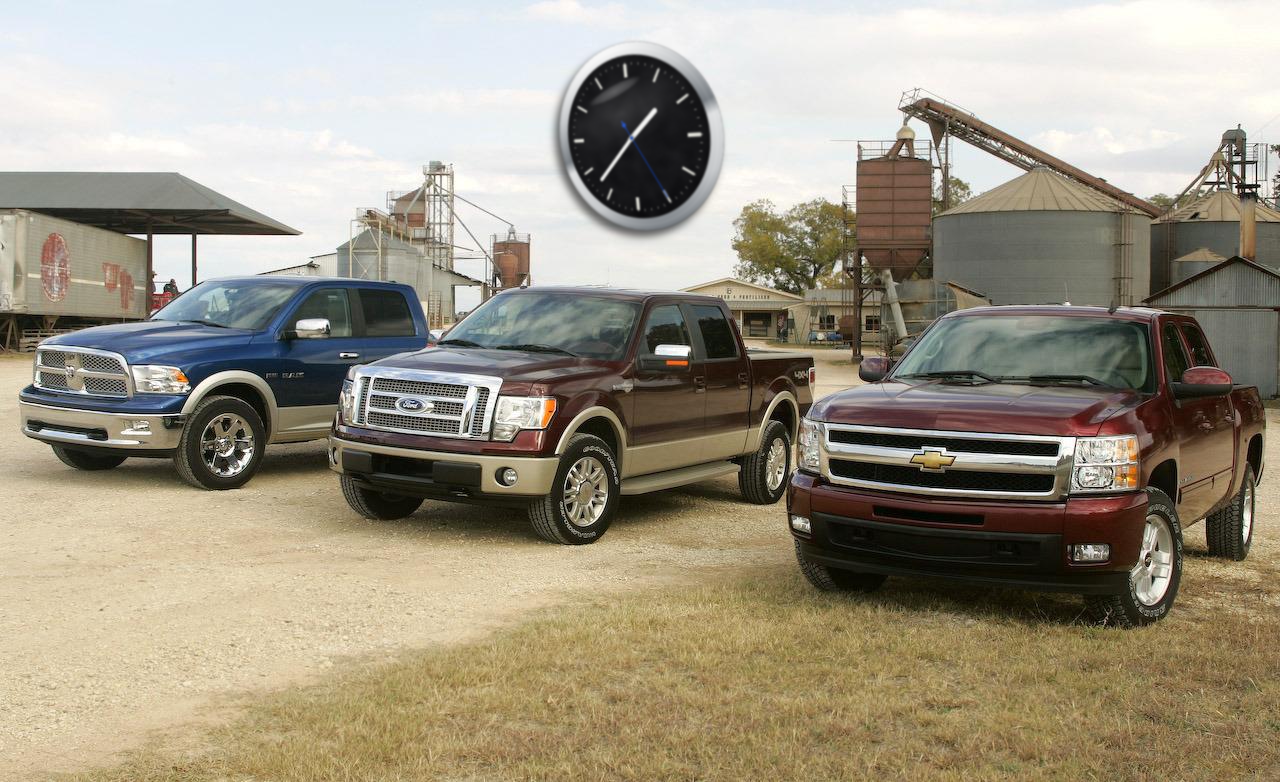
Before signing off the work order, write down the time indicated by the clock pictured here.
1:37:25
